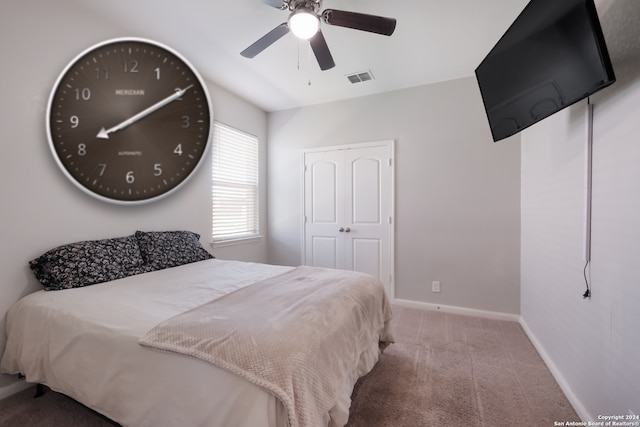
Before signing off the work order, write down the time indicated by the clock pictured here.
8:10:10
